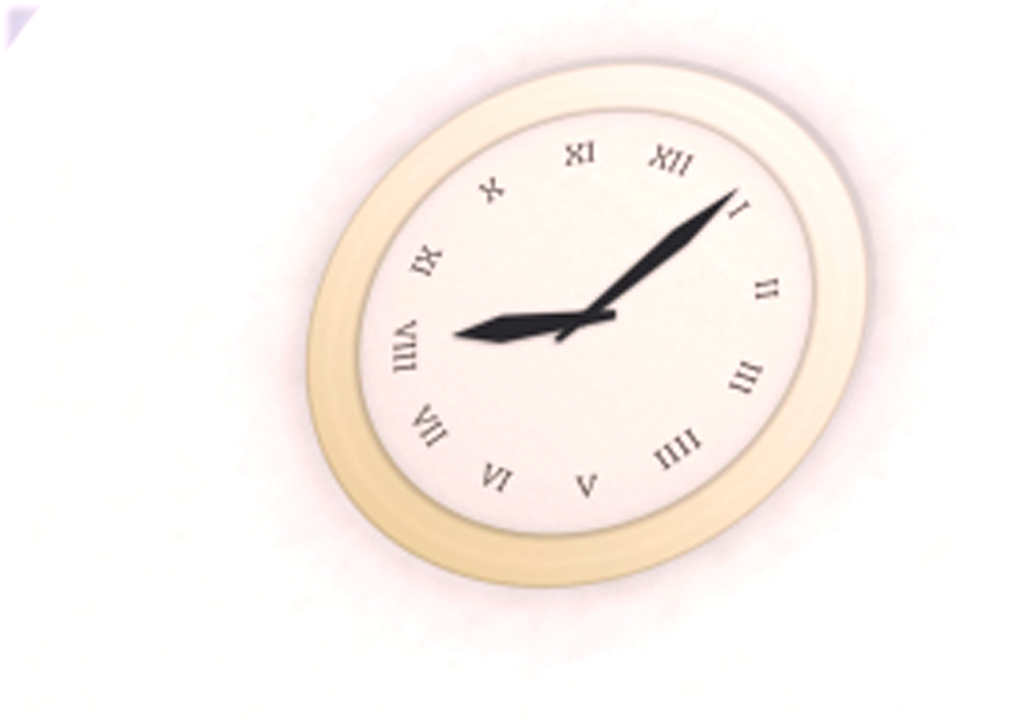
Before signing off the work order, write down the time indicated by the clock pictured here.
8:04
